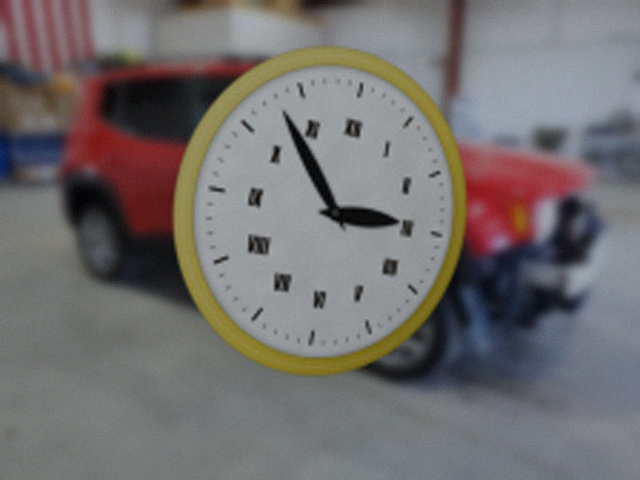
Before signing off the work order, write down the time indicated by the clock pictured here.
2:53
